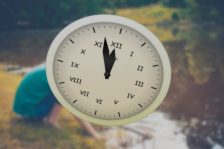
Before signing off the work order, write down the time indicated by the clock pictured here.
11:57
